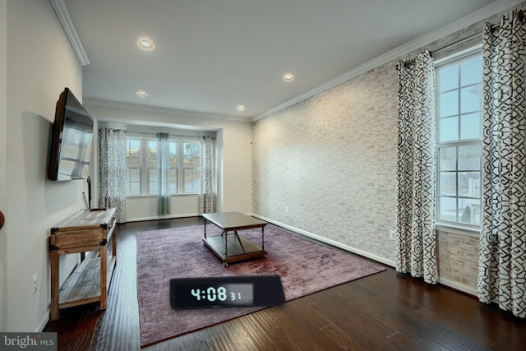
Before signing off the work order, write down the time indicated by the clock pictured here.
4:08:31
